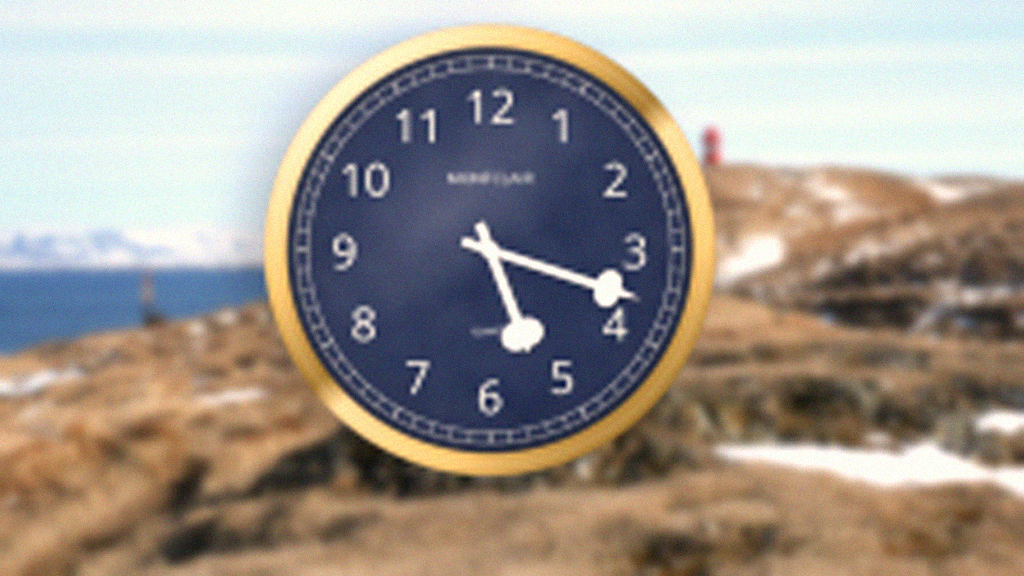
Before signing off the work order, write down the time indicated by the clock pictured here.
5:18
